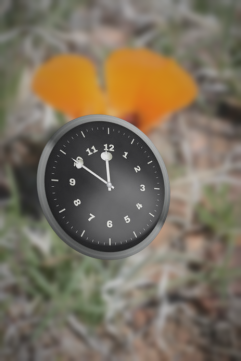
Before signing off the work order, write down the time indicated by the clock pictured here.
11:50
